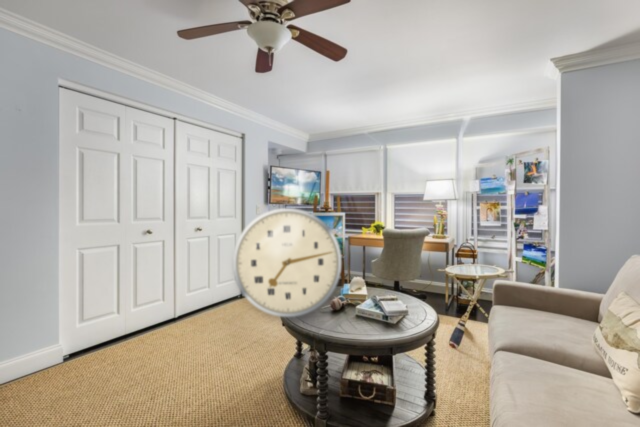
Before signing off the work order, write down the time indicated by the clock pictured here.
7:13
